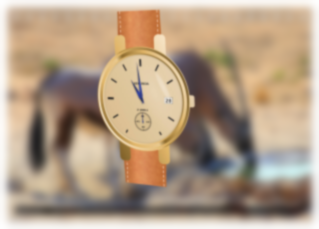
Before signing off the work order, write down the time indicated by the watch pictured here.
10:59
